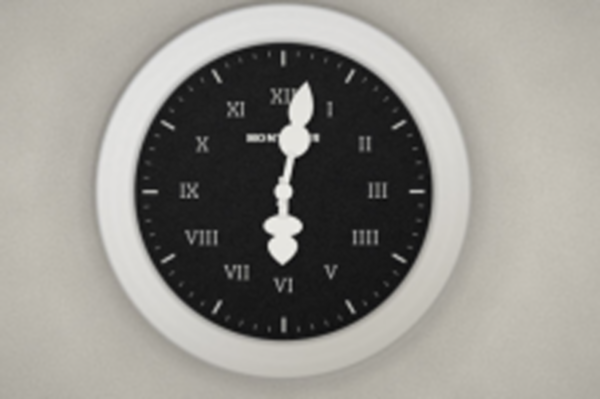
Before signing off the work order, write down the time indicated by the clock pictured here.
6:02
